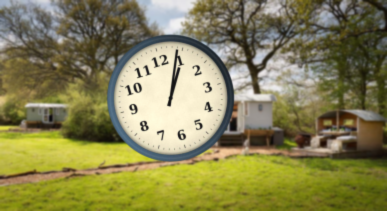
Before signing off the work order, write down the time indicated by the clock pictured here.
1:04
